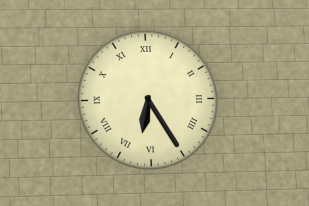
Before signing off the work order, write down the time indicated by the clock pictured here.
6:25
